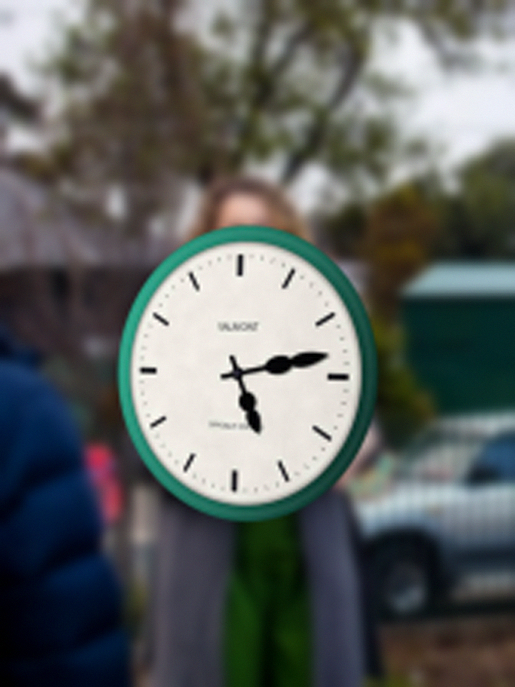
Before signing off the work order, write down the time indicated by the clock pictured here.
5:13
